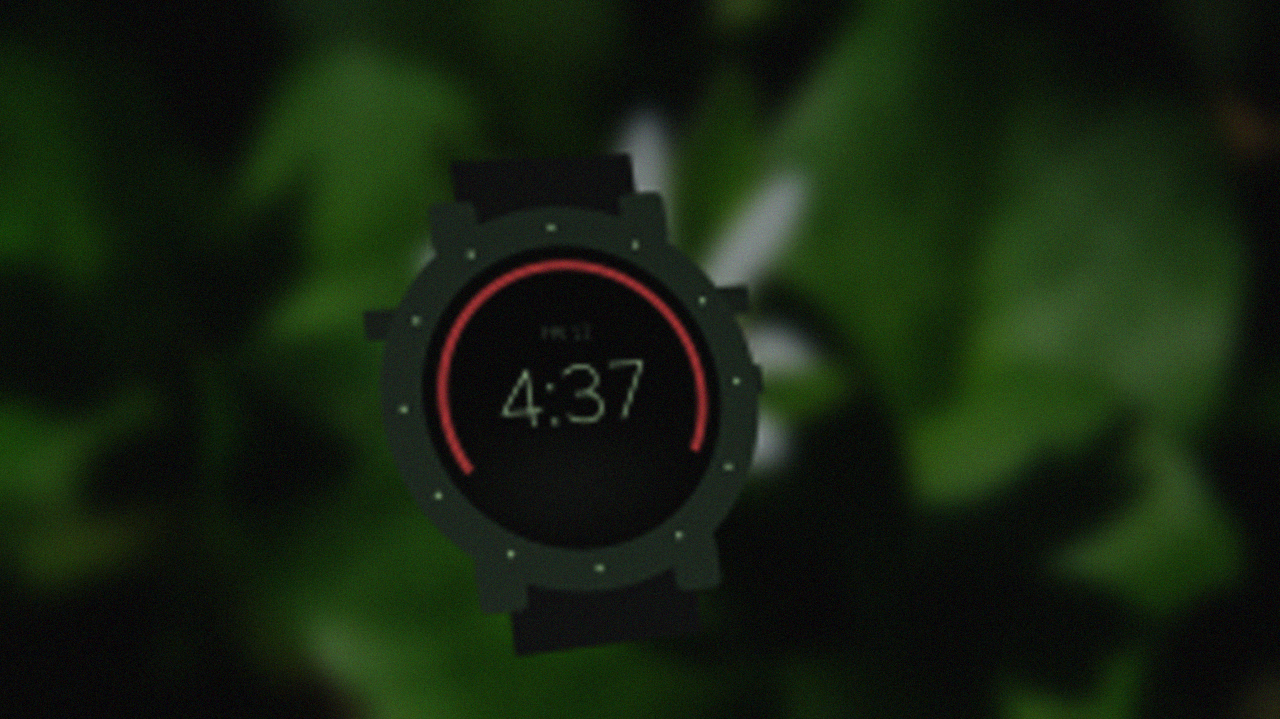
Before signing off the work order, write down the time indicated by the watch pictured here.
4:37
